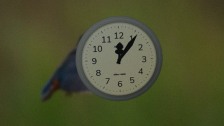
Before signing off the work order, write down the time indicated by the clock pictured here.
12:06
